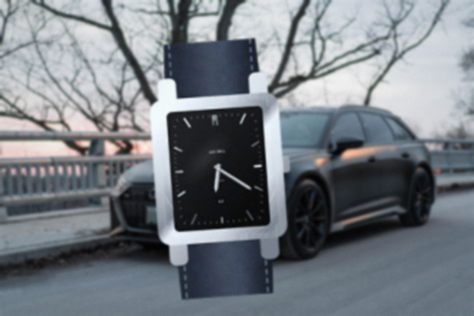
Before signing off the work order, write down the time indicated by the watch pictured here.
6:21
